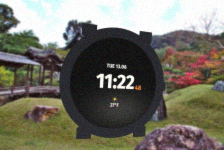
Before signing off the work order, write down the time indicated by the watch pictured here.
11:22
